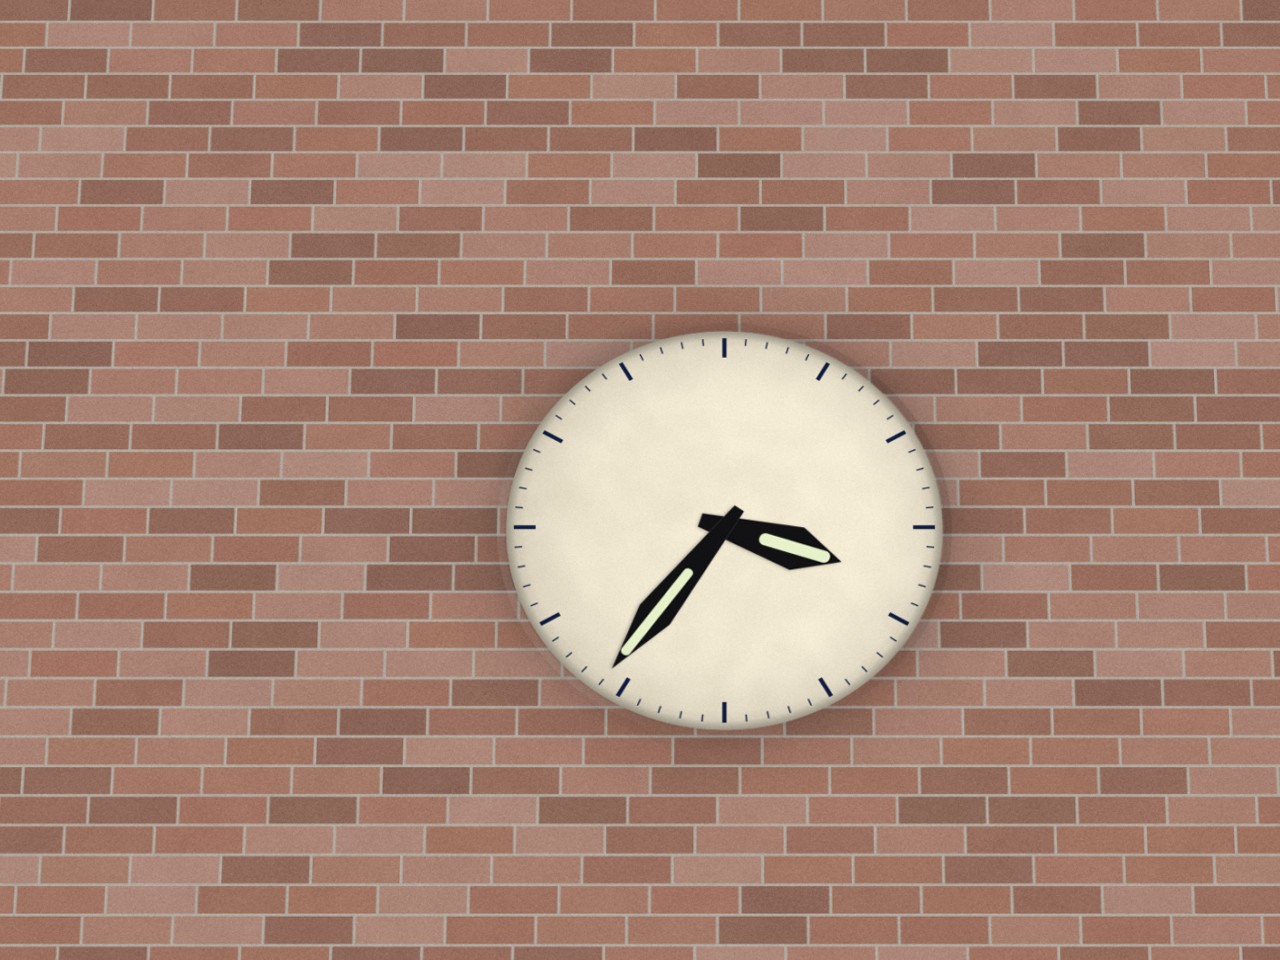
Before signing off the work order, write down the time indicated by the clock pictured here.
3:36
